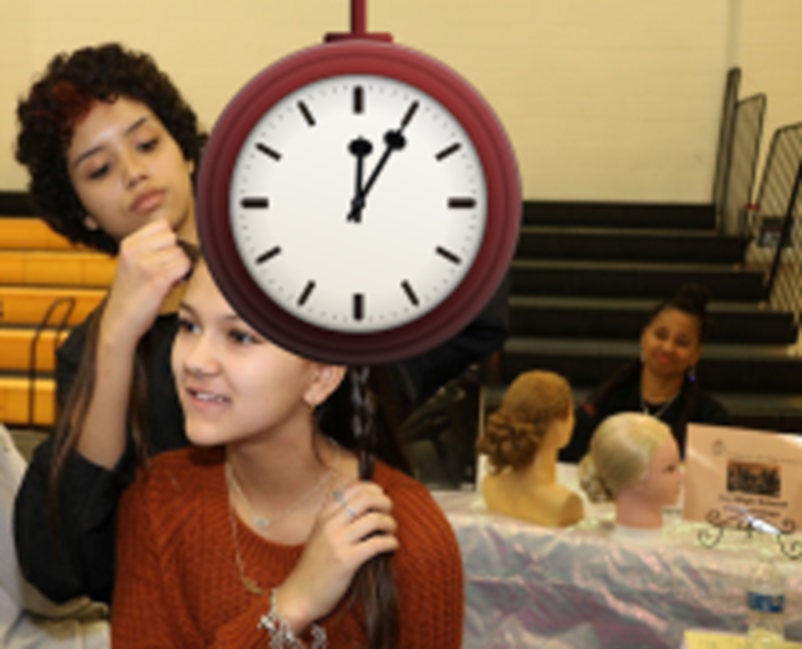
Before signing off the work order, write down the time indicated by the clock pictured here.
12:05
